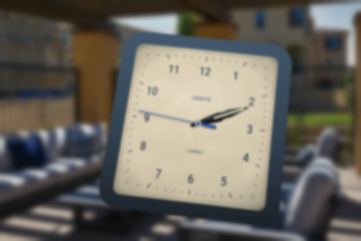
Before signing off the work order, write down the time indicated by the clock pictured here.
2:10:46
